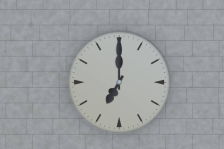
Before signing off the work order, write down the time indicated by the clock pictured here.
7:00
